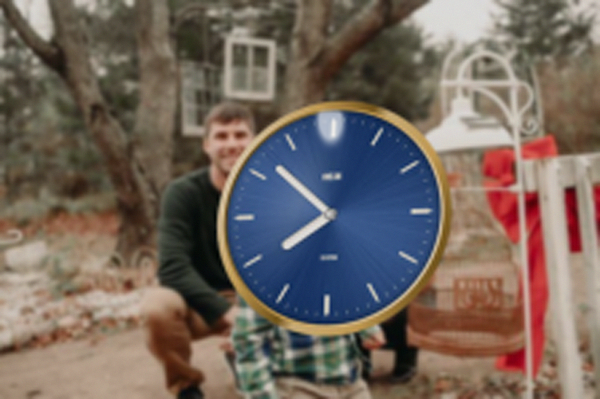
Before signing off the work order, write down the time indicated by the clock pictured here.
7:52
